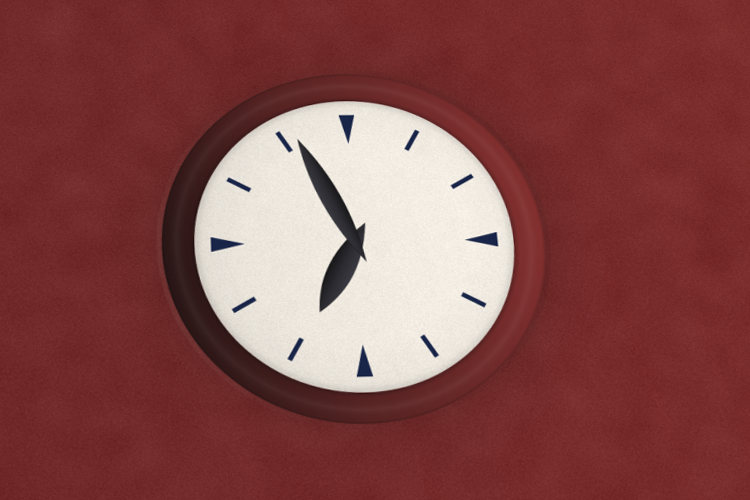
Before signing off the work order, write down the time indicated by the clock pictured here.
6:56
